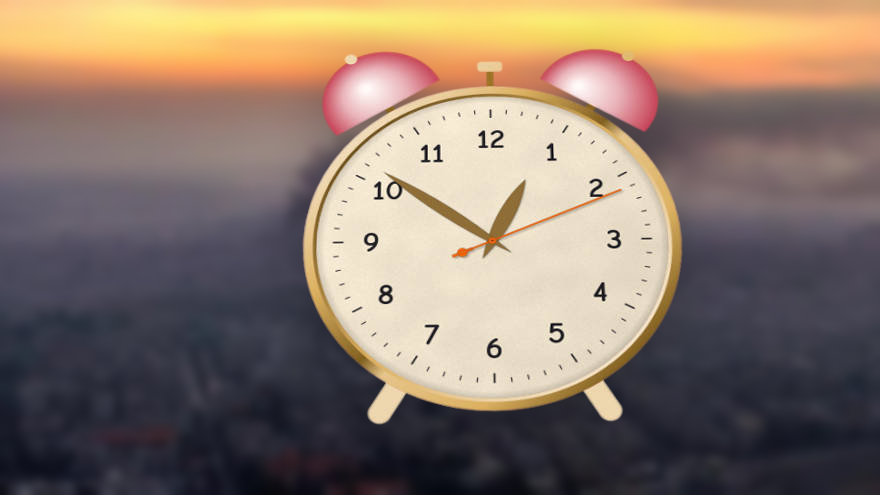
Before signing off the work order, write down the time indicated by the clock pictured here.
12:51:11
